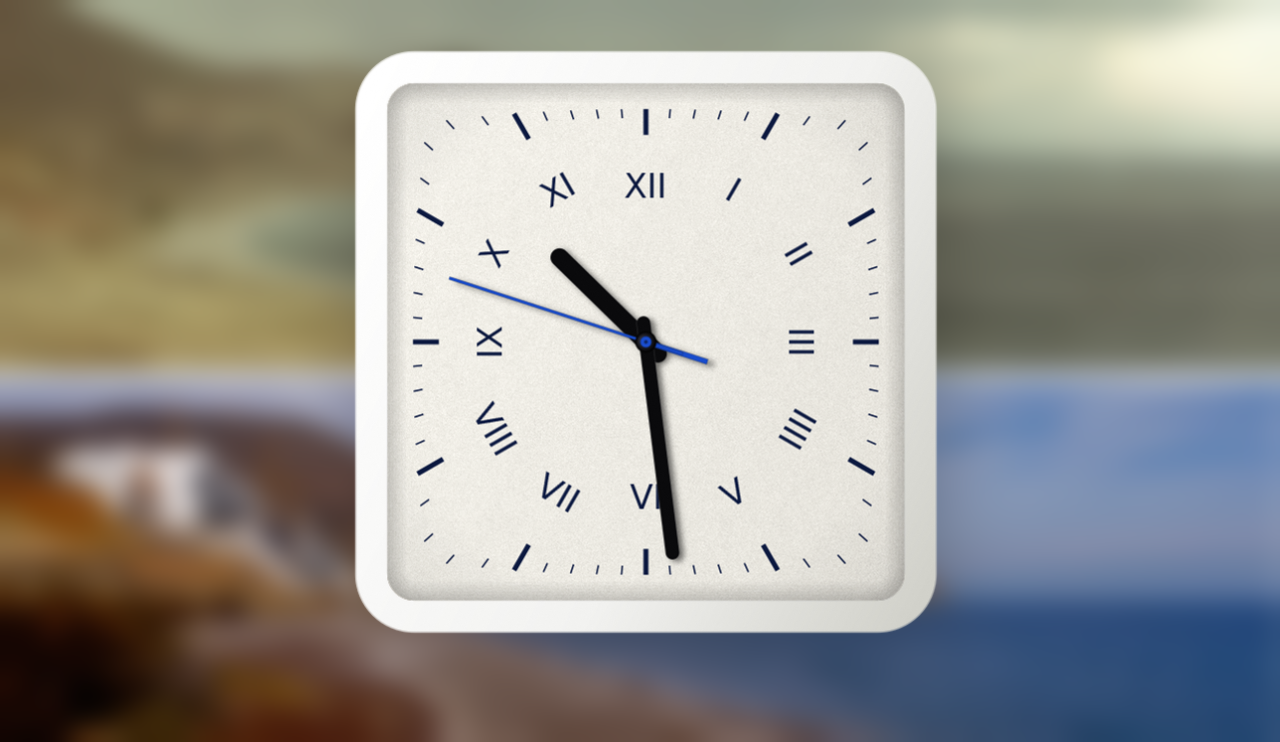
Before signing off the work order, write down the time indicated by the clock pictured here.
10:28:48
